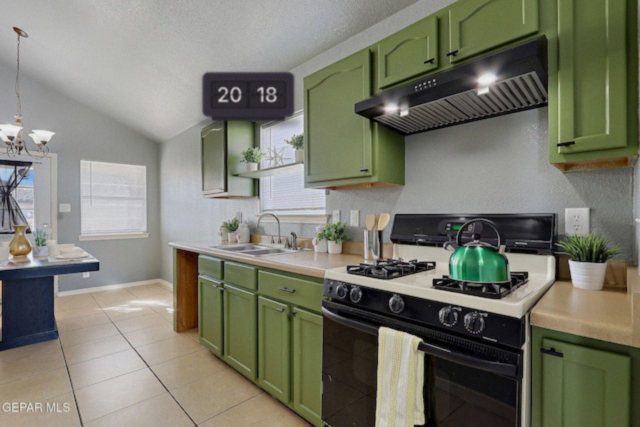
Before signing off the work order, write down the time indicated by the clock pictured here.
20:18
